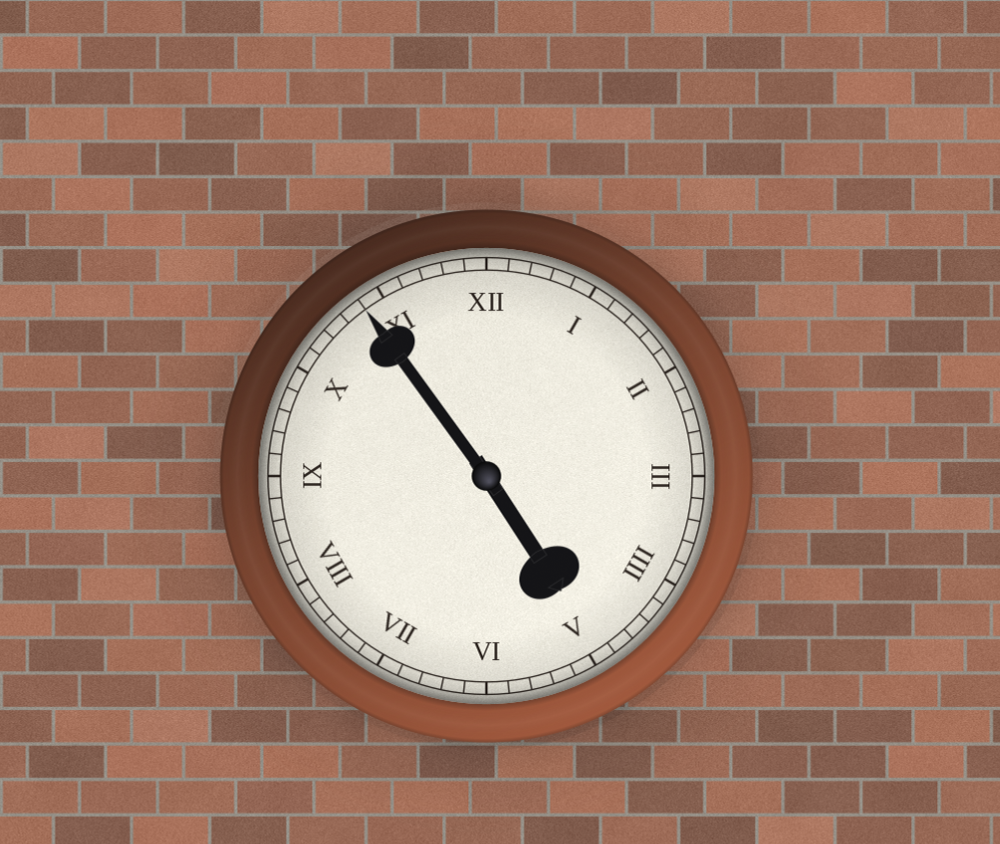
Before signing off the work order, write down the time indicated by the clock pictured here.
4:54
